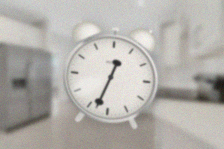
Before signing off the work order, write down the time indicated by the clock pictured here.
12:33
